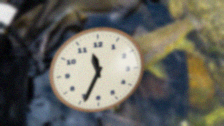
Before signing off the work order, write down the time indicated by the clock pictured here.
11:34
